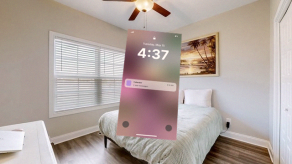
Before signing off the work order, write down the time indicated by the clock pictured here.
4:37
